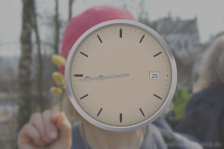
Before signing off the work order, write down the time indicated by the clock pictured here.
8:44
